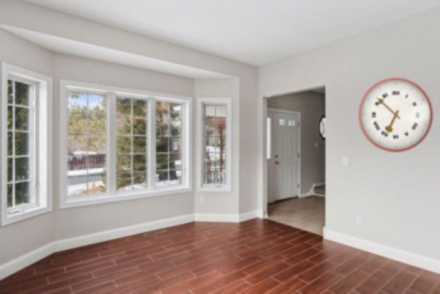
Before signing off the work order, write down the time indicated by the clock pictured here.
6:52
